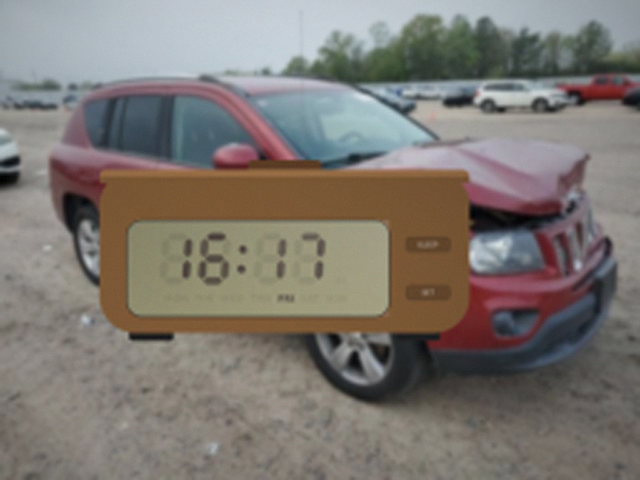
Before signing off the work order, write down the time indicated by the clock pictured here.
16:17
